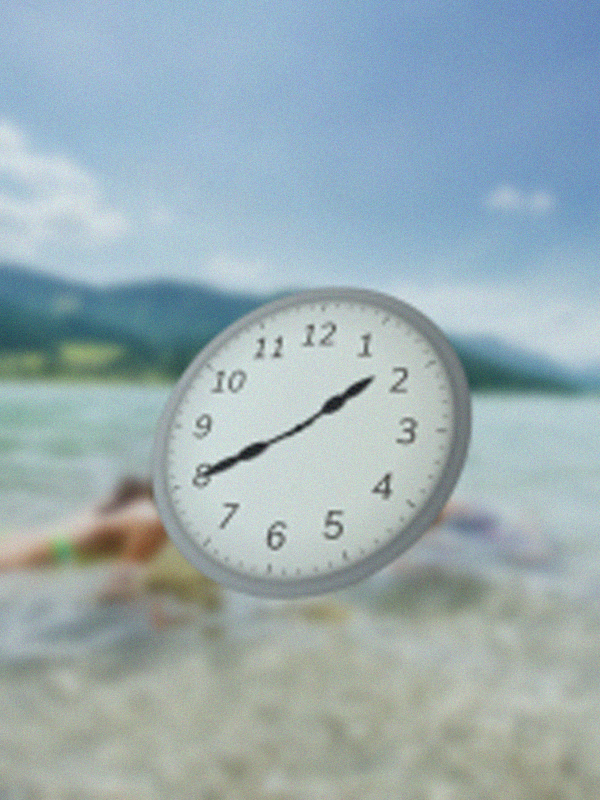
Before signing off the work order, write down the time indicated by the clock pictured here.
1:40
